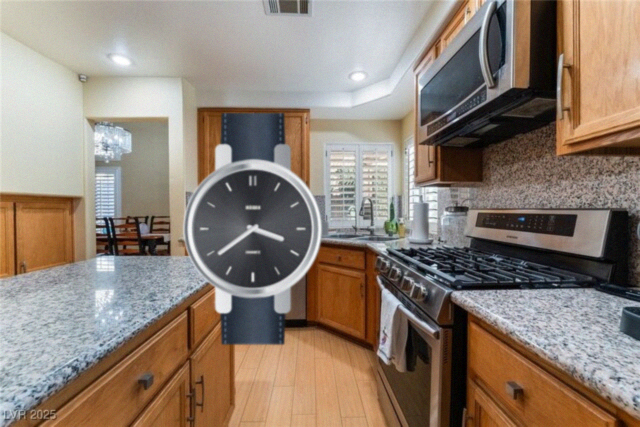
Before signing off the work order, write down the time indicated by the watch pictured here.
3:39
